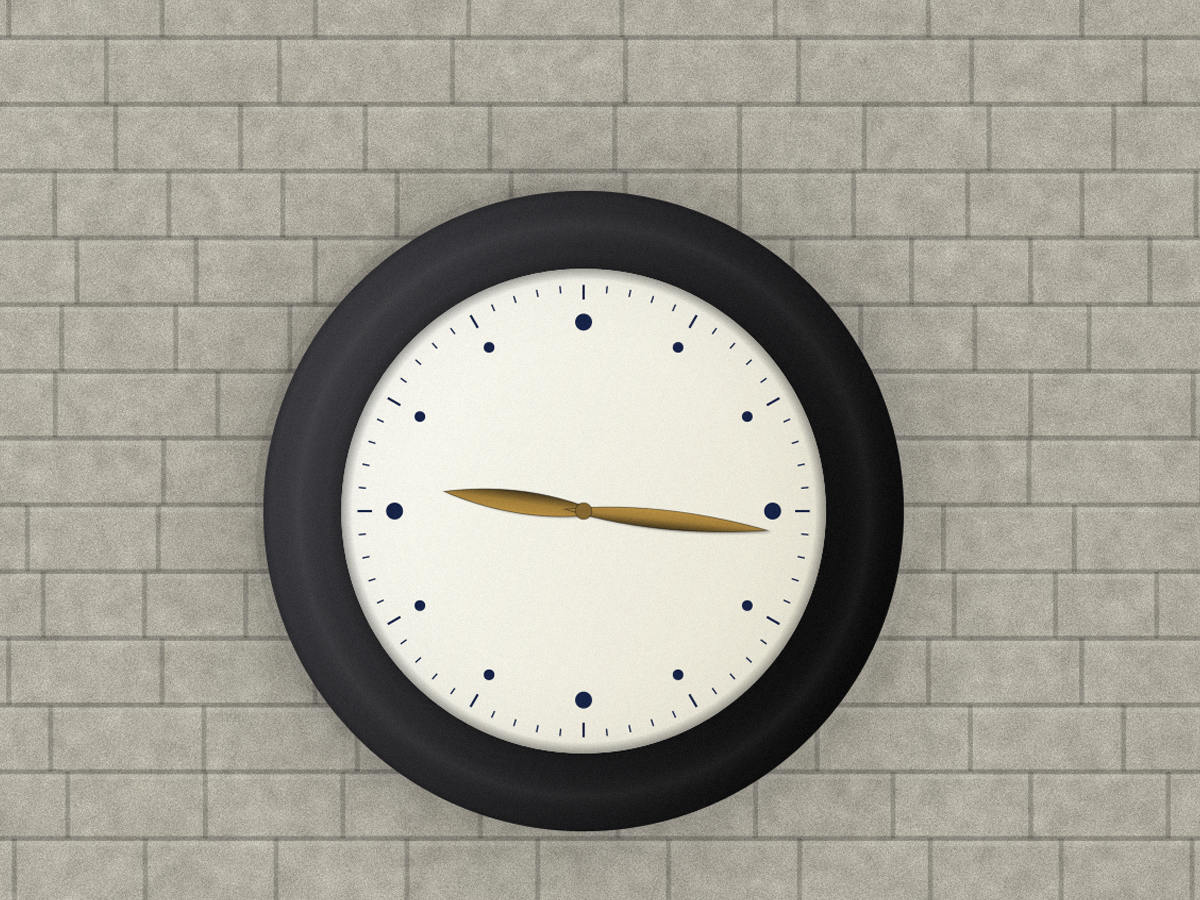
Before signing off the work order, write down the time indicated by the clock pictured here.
9:16
